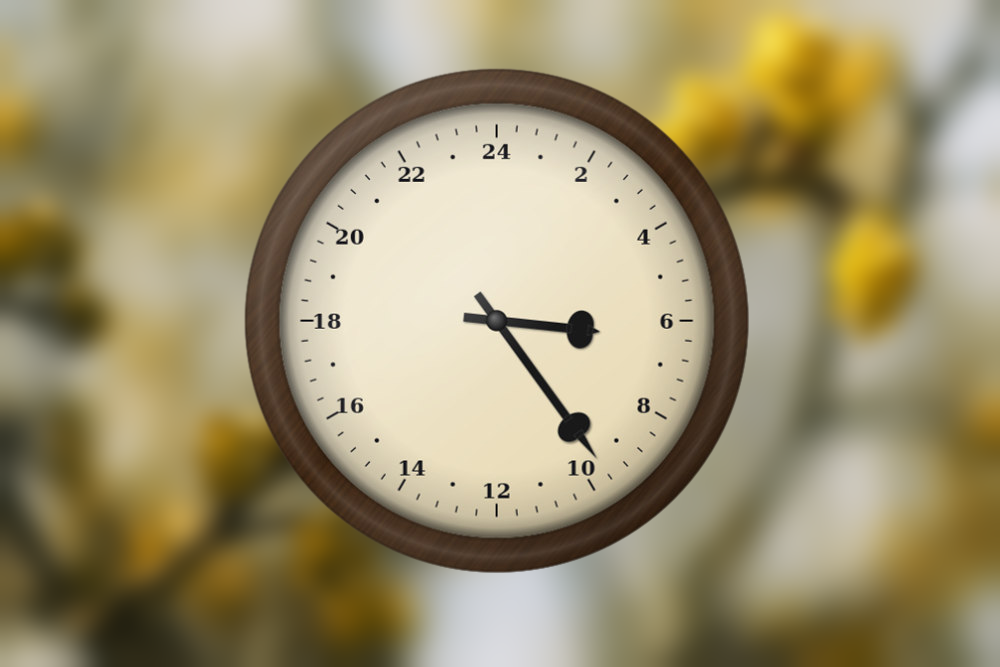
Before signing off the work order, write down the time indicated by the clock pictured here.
6:24
